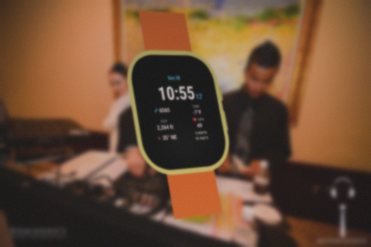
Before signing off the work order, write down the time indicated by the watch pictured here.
10:55
